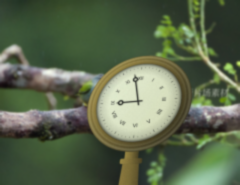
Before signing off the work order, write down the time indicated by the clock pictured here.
8:58
